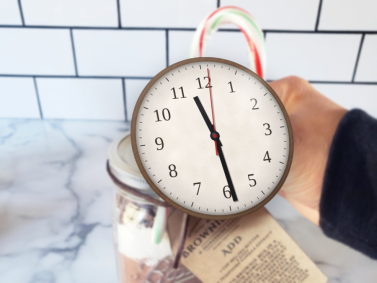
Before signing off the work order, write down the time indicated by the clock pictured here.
11:29:01
